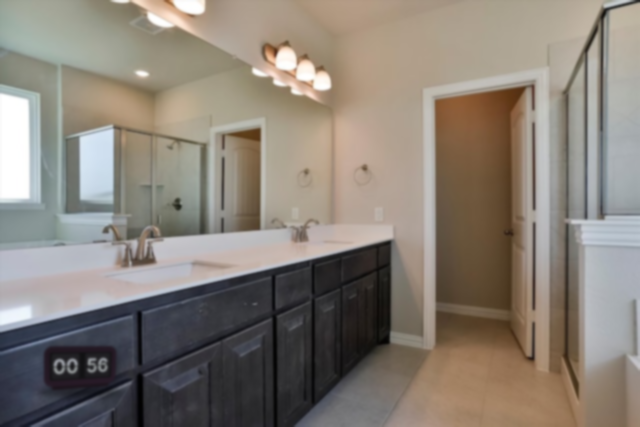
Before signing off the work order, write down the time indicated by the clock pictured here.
0:56
